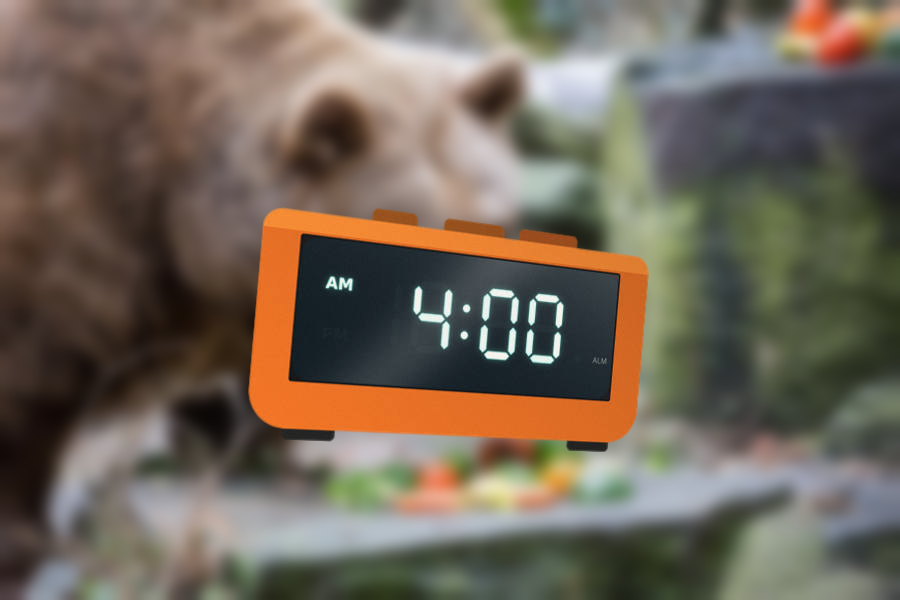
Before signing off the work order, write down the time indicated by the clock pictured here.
4:00
